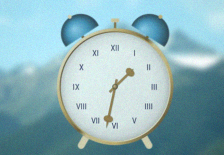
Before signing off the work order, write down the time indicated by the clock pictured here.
1:32
